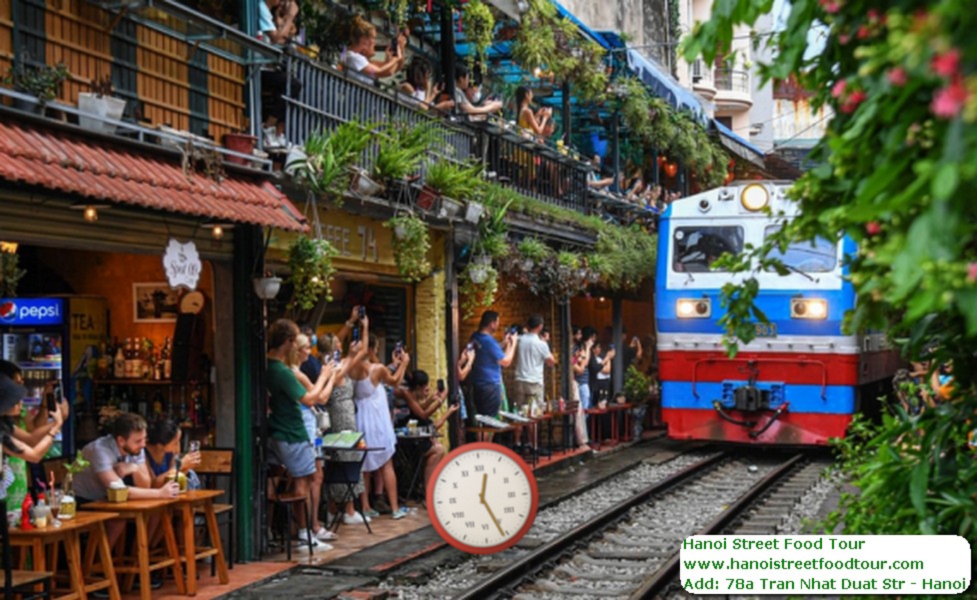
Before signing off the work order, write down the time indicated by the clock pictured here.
12:26
